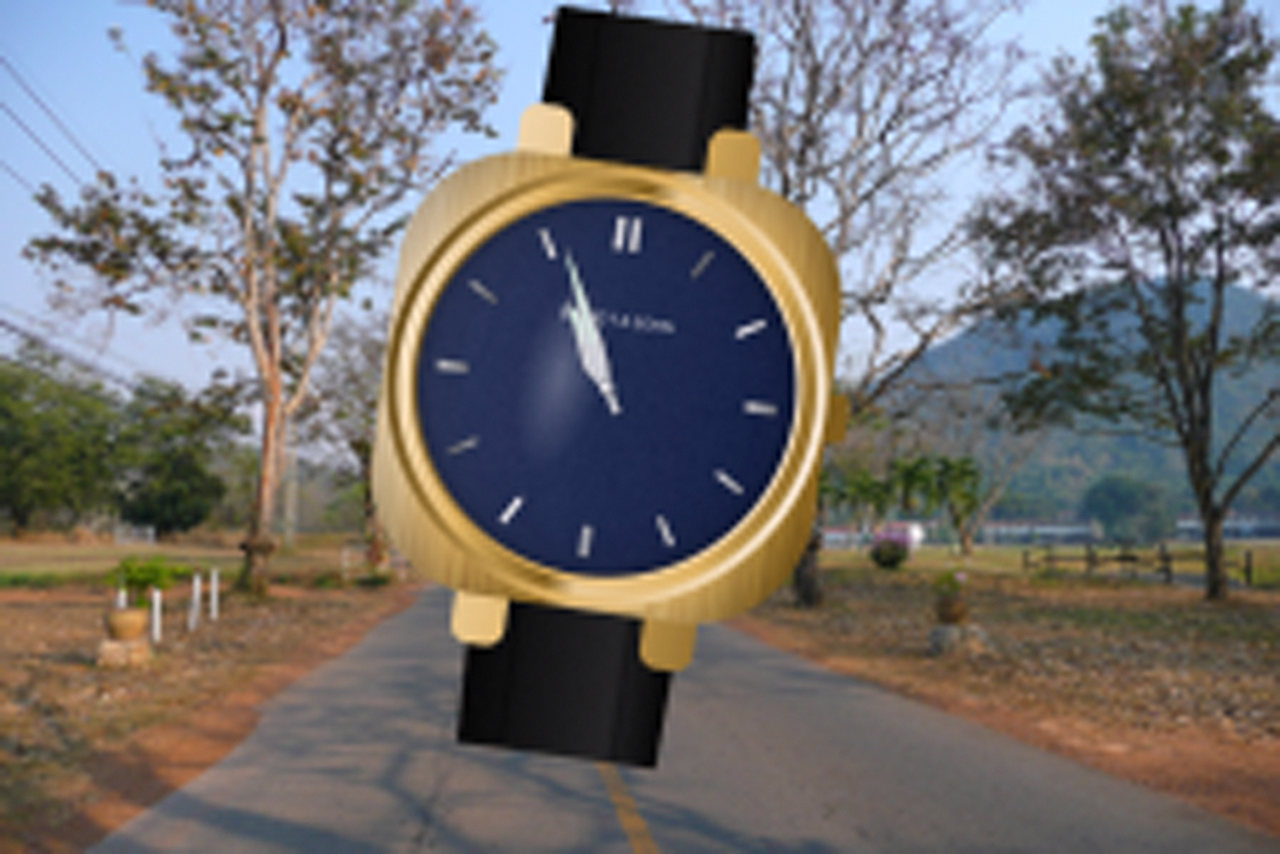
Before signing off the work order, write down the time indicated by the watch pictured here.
10:56
